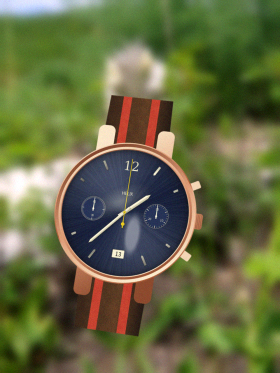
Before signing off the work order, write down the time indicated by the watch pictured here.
1:37
